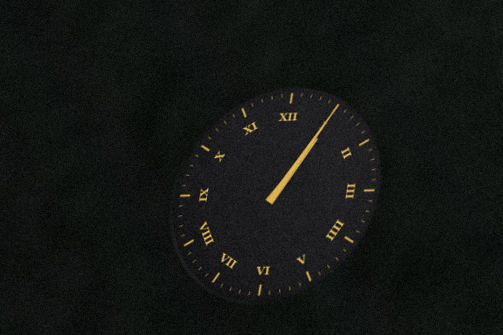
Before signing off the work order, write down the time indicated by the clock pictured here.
1:05
